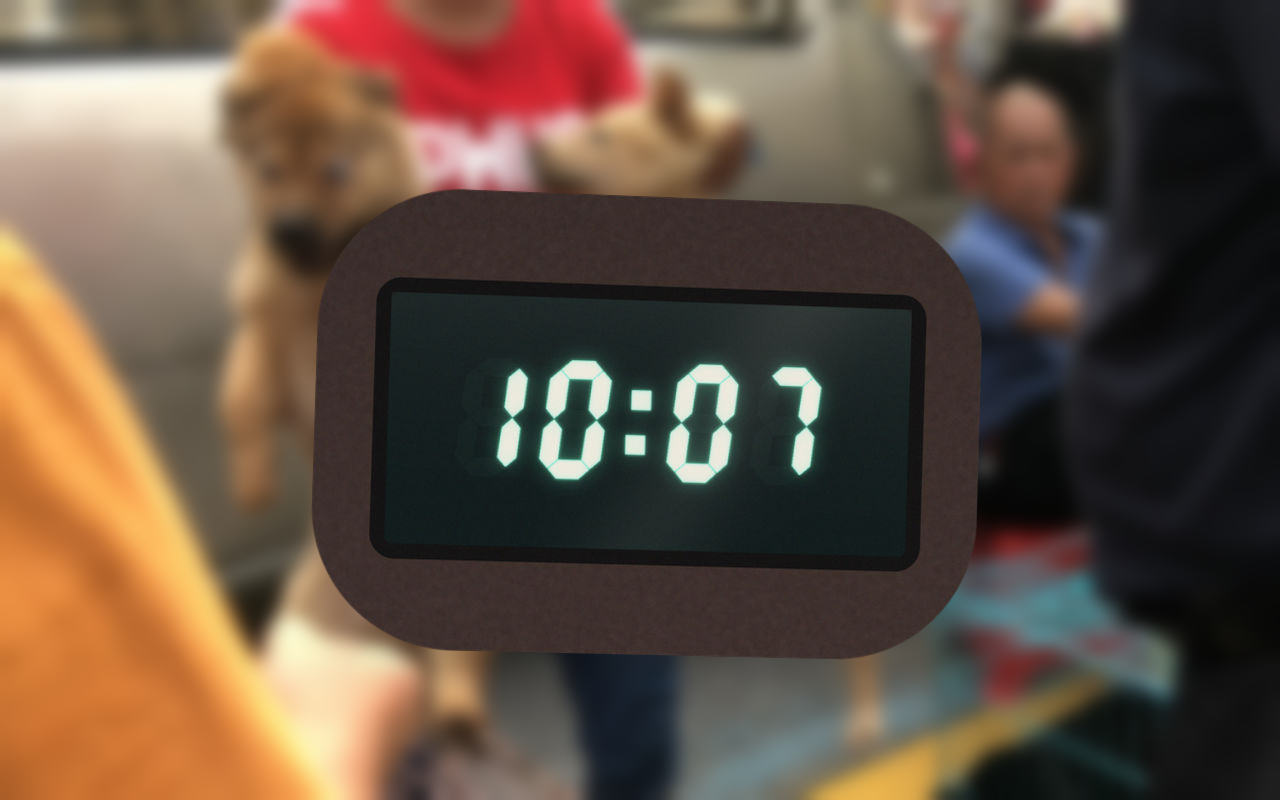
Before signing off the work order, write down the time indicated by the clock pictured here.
10:07
